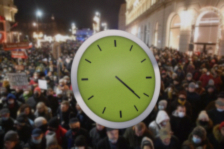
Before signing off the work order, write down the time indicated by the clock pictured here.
4:22
